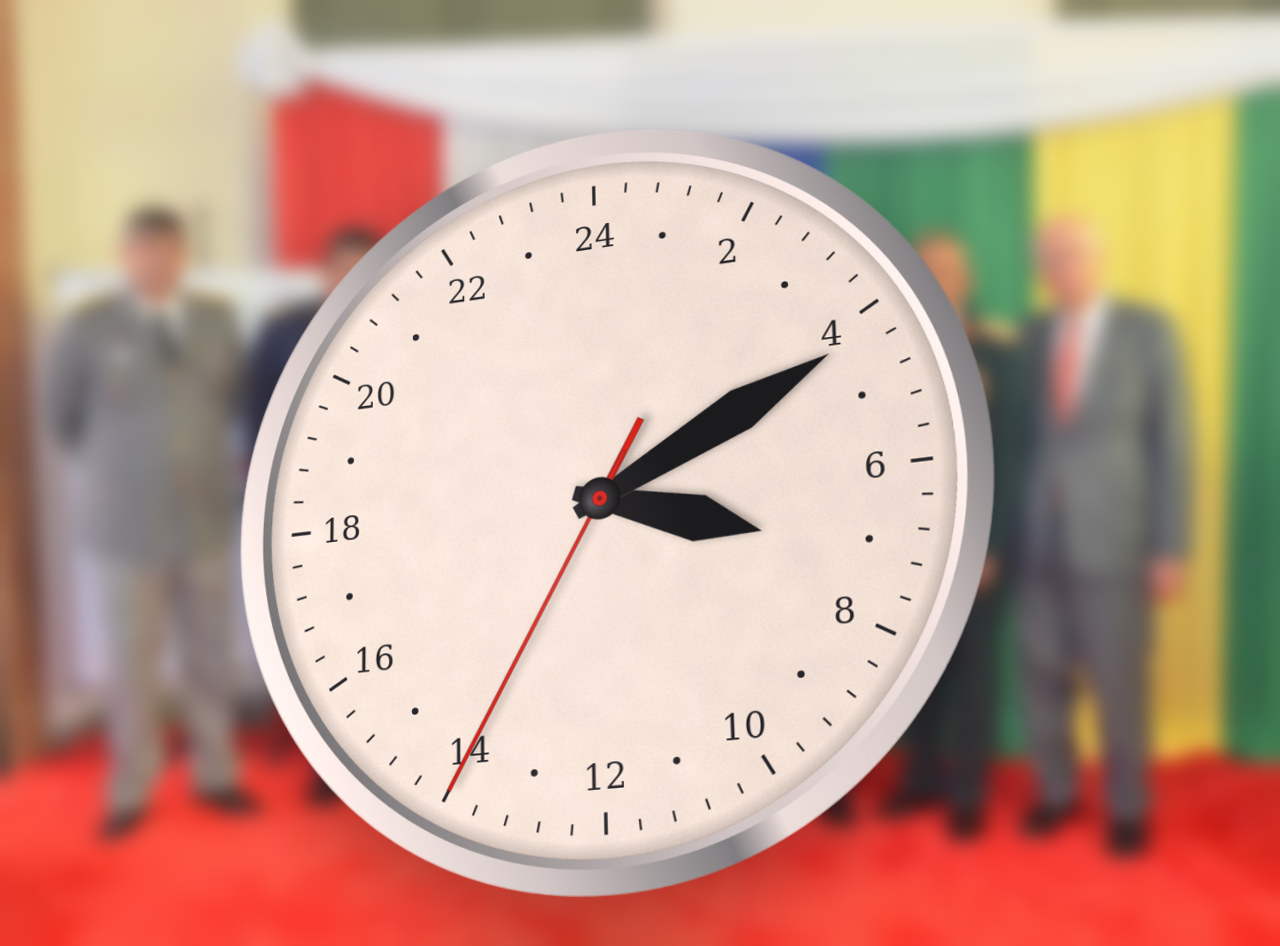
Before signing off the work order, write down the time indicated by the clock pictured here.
7:10:35
